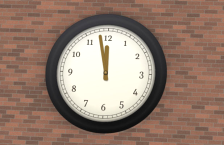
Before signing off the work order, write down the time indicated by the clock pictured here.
11:58
